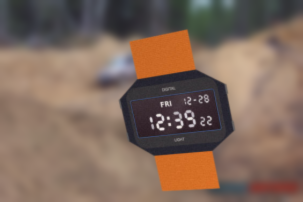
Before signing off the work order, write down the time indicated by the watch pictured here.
12:39
